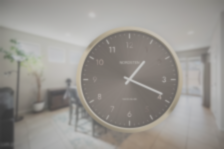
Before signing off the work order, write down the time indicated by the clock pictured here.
1:19
